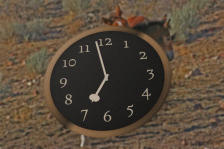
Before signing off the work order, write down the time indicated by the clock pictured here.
6:58
